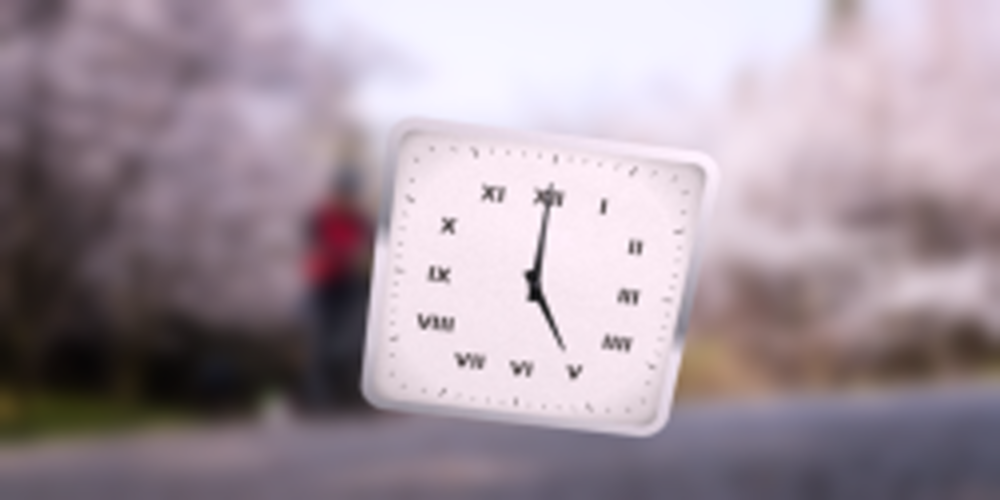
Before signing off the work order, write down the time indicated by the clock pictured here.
5:00
